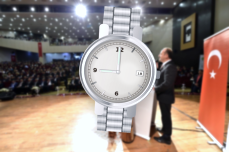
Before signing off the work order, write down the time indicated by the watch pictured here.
9:00
